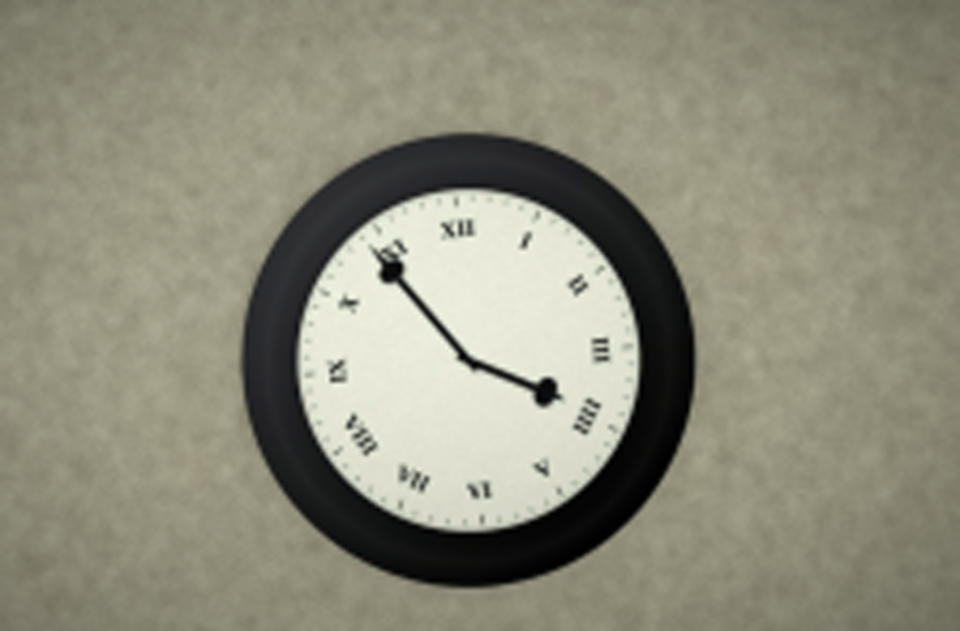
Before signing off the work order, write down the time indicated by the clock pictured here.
3:54
